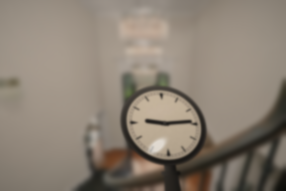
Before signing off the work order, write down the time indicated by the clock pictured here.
9:14
